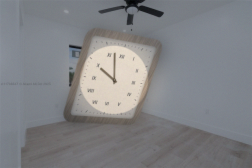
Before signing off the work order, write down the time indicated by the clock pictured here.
9:57
